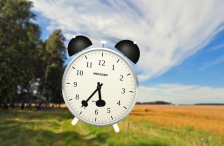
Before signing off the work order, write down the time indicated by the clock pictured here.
5:36
